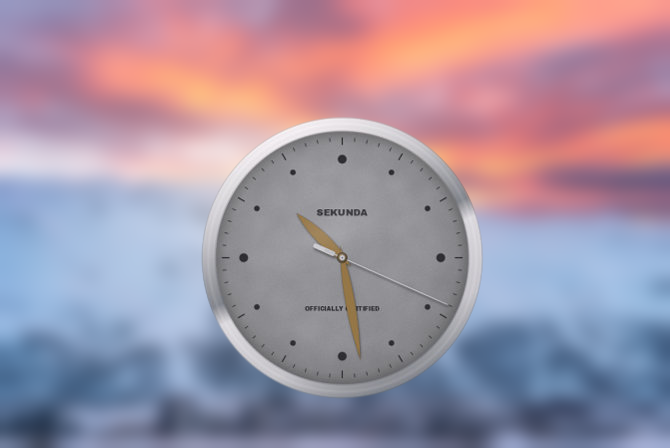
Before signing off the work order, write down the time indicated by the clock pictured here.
10:28:19
